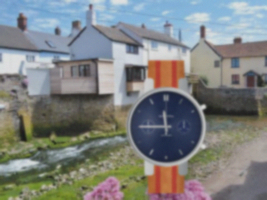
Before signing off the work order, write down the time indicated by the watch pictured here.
11:45
